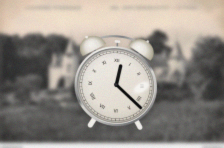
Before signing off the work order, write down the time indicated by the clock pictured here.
12:22
